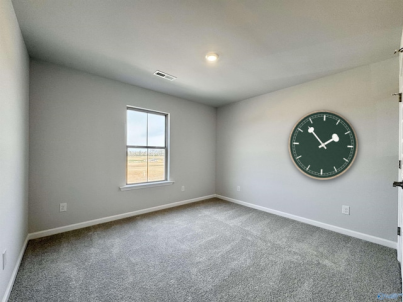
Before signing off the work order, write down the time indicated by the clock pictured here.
1:53
